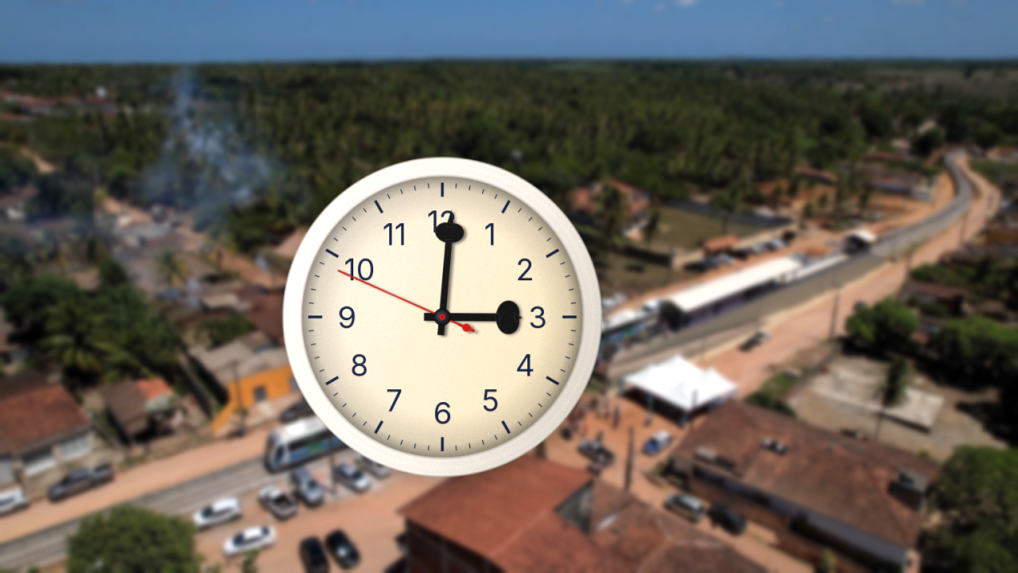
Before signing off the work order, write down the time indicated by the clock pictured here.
3:00:49
